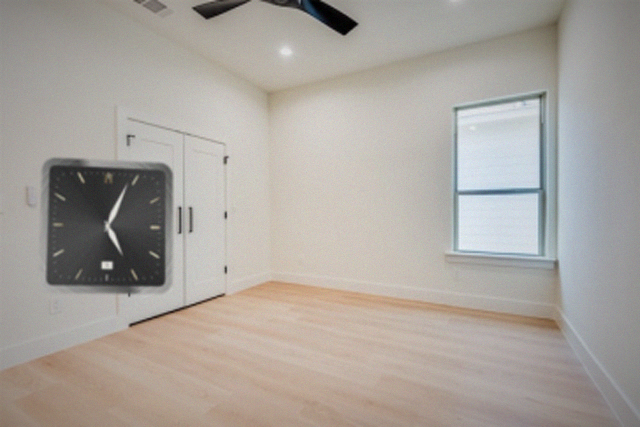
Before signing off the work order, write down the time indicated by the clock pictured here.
5:04
